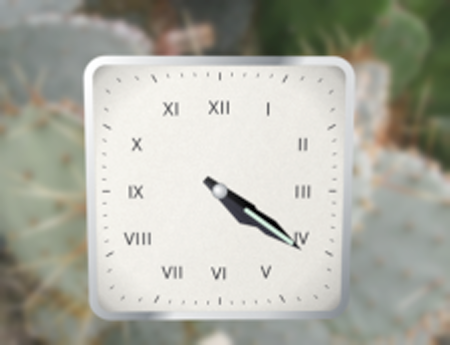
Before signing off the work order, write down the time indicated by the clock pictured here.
4:21
